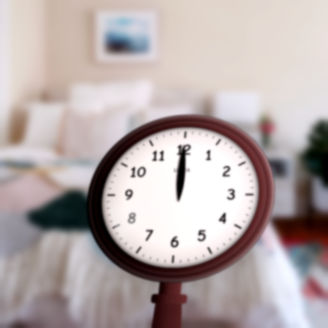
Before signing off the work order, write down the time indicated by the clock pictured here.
12:00
